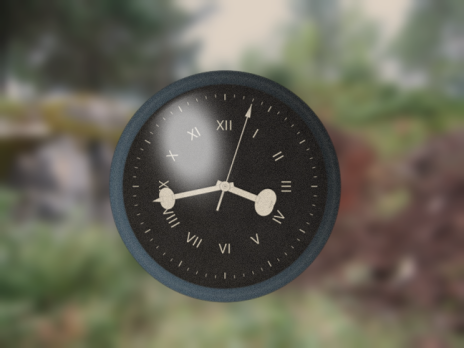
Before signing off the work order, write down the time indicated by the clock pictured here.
3:43:03
